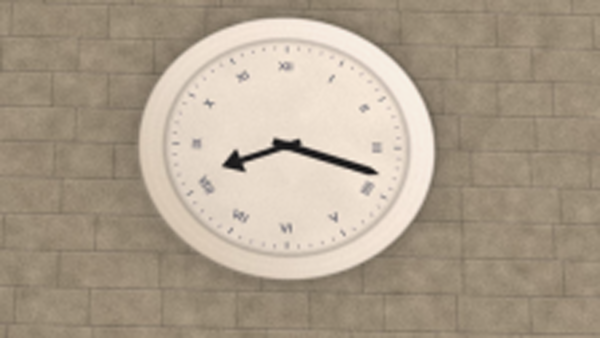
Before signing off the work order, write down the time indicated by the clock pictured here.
8:18
